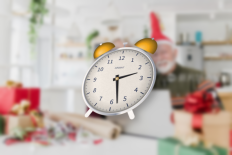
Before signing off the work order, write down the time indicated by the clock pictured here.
2:28
